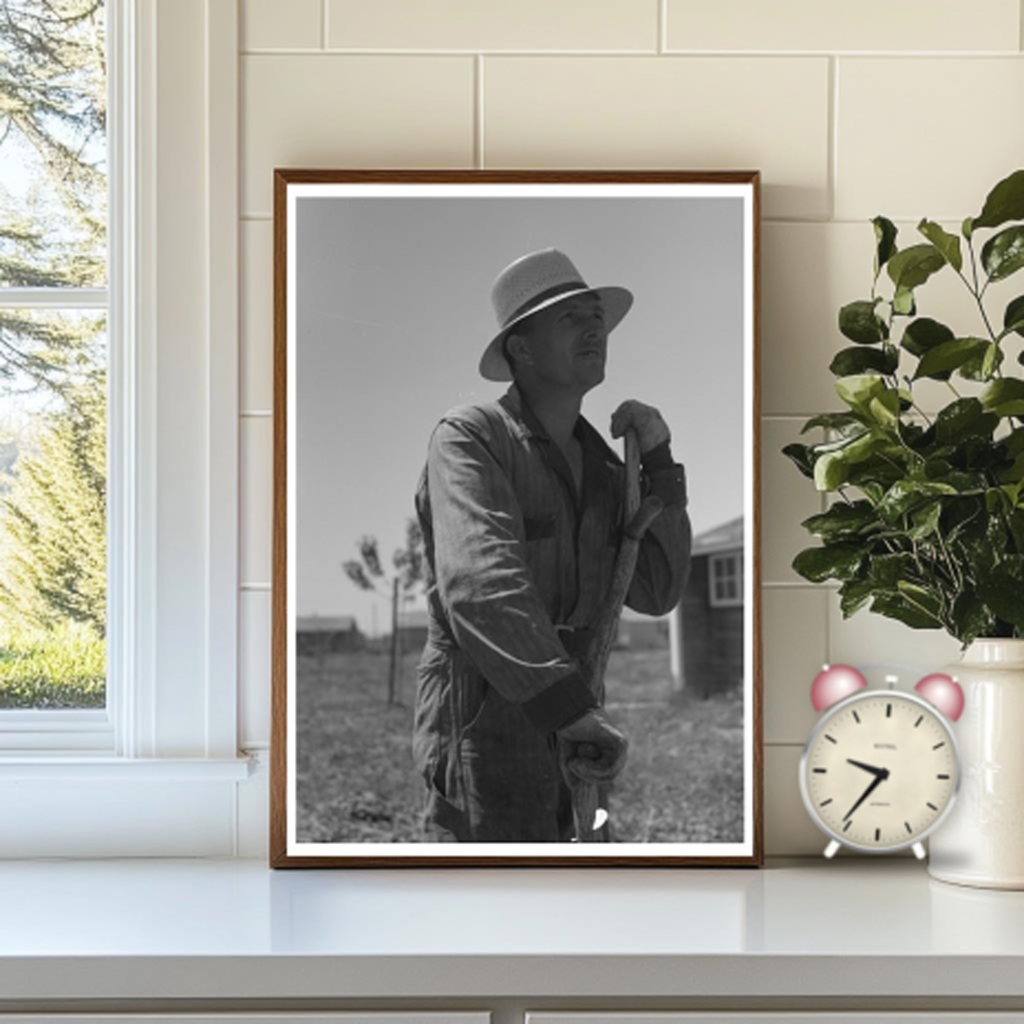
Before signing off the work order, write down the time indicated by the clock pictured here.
9:36
